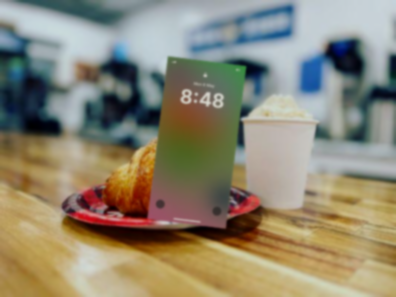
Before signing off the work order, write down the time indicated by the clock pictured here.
8:48
